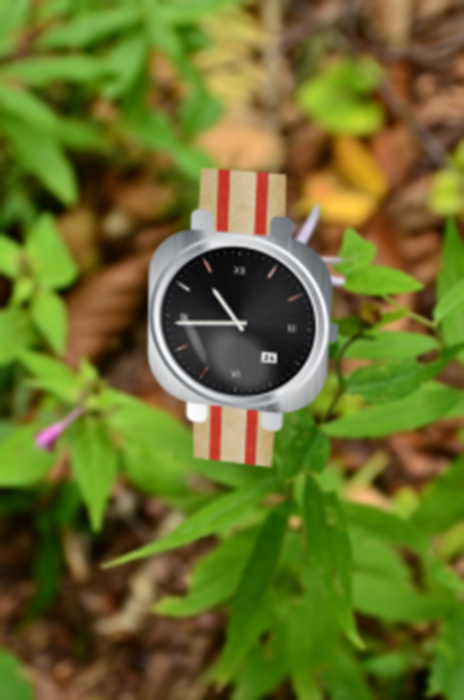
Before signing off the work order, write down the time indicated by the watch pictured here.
10:44
